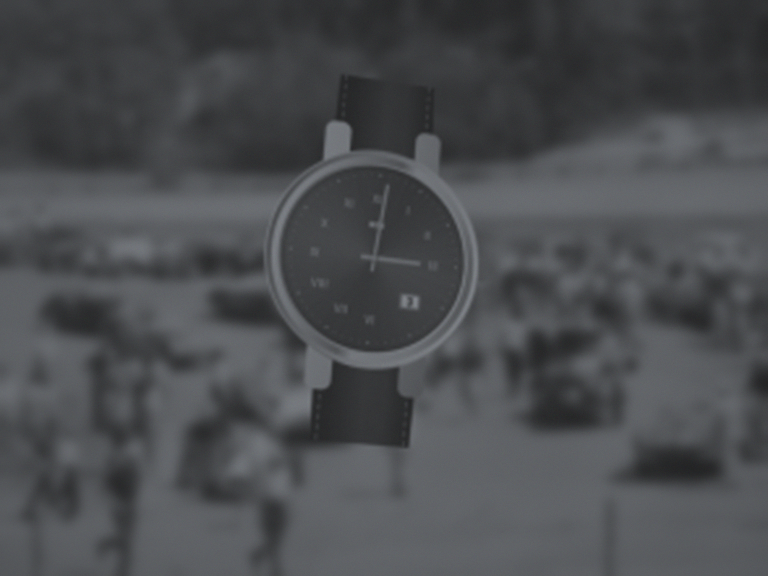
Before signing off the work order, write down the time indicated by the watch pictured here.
3:01
